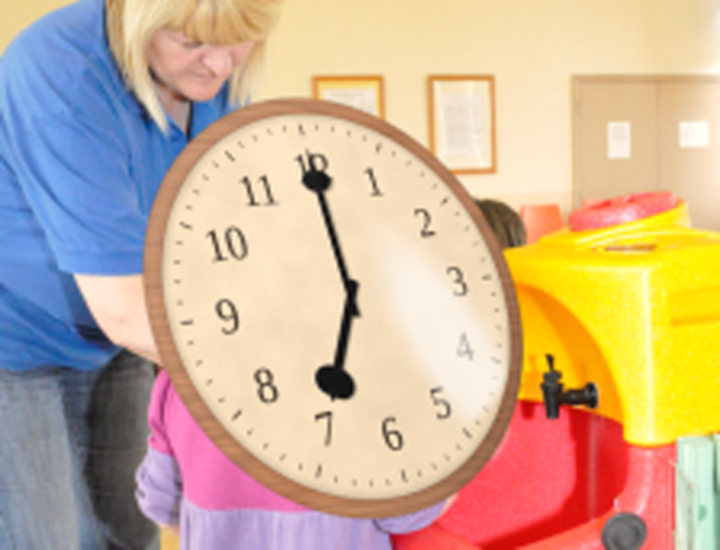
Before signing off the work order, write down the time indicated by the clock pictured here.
7:00
